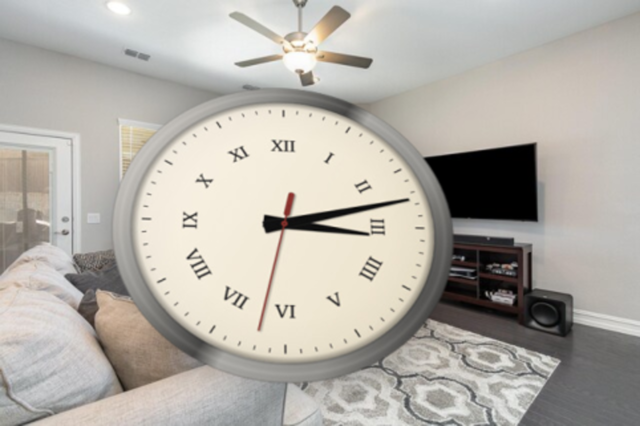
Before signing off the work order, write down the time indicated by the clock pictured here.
3:12:32
